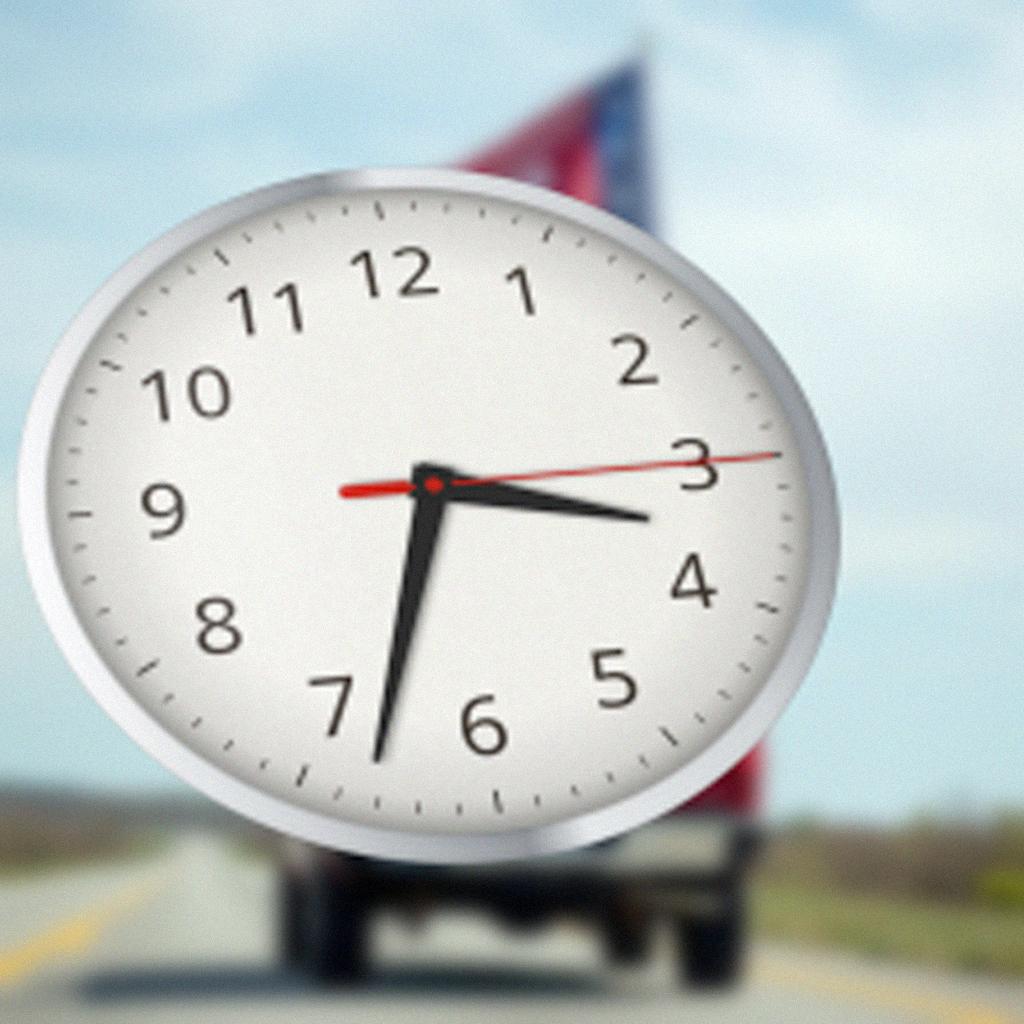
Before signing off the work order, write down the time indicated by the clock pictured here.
3:33:15
